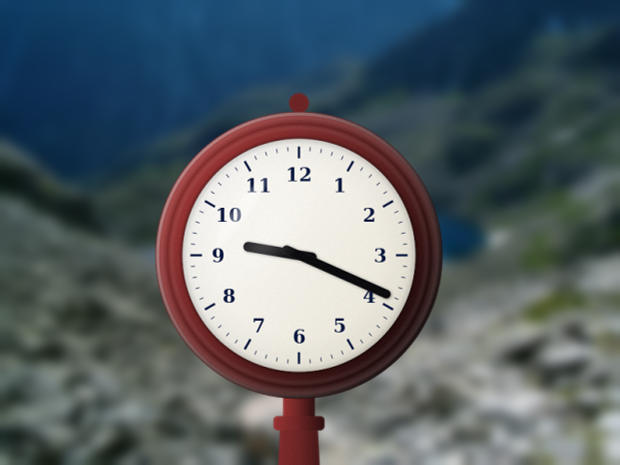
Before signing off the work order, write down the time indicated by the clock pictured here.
9:19
